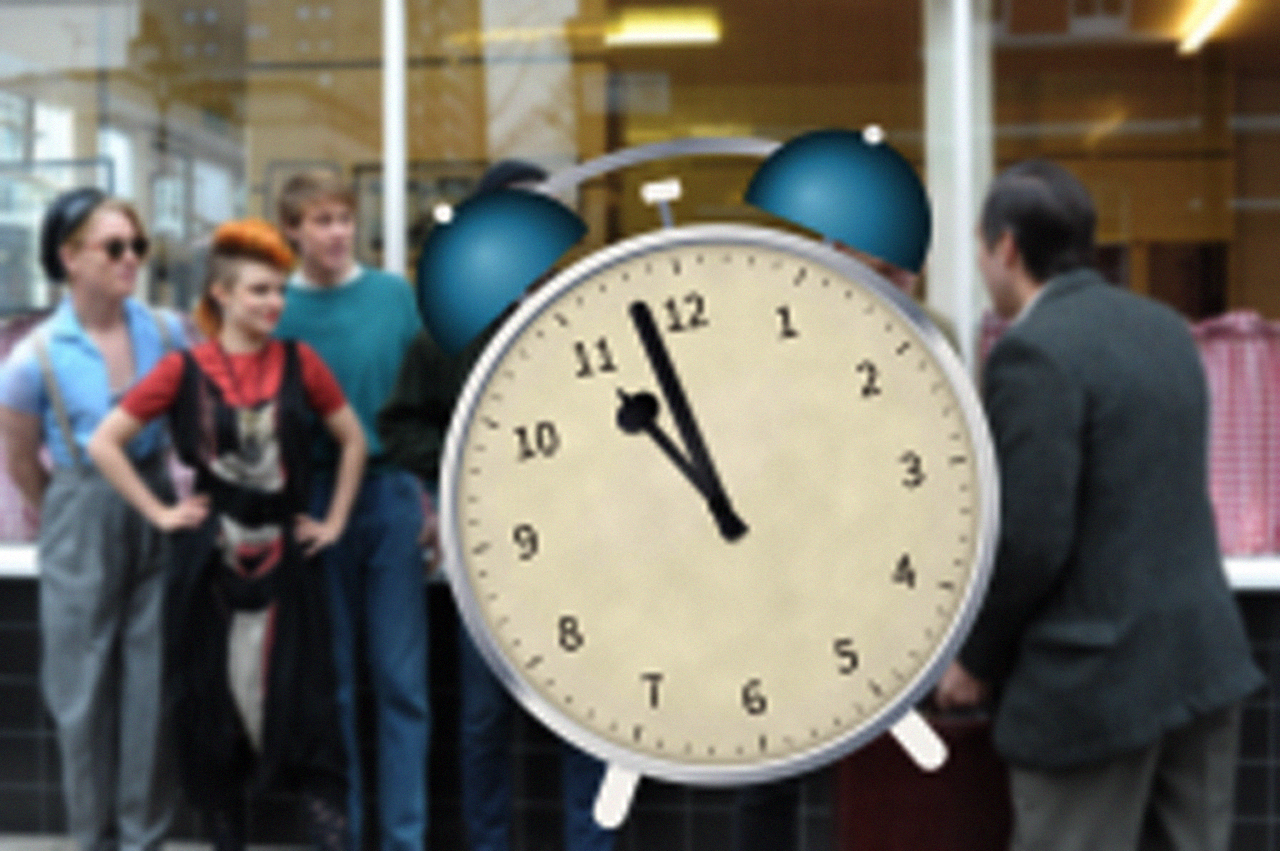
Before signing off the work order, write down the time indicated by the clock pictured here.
10:58
